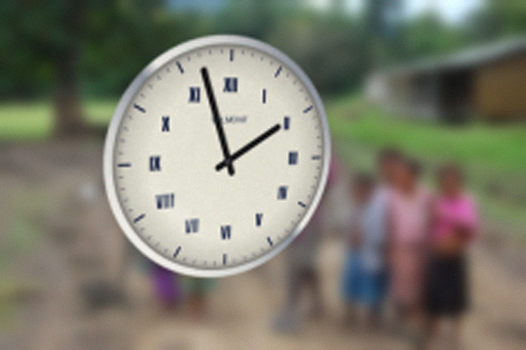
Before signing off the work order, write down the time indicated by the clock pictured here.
1:57
